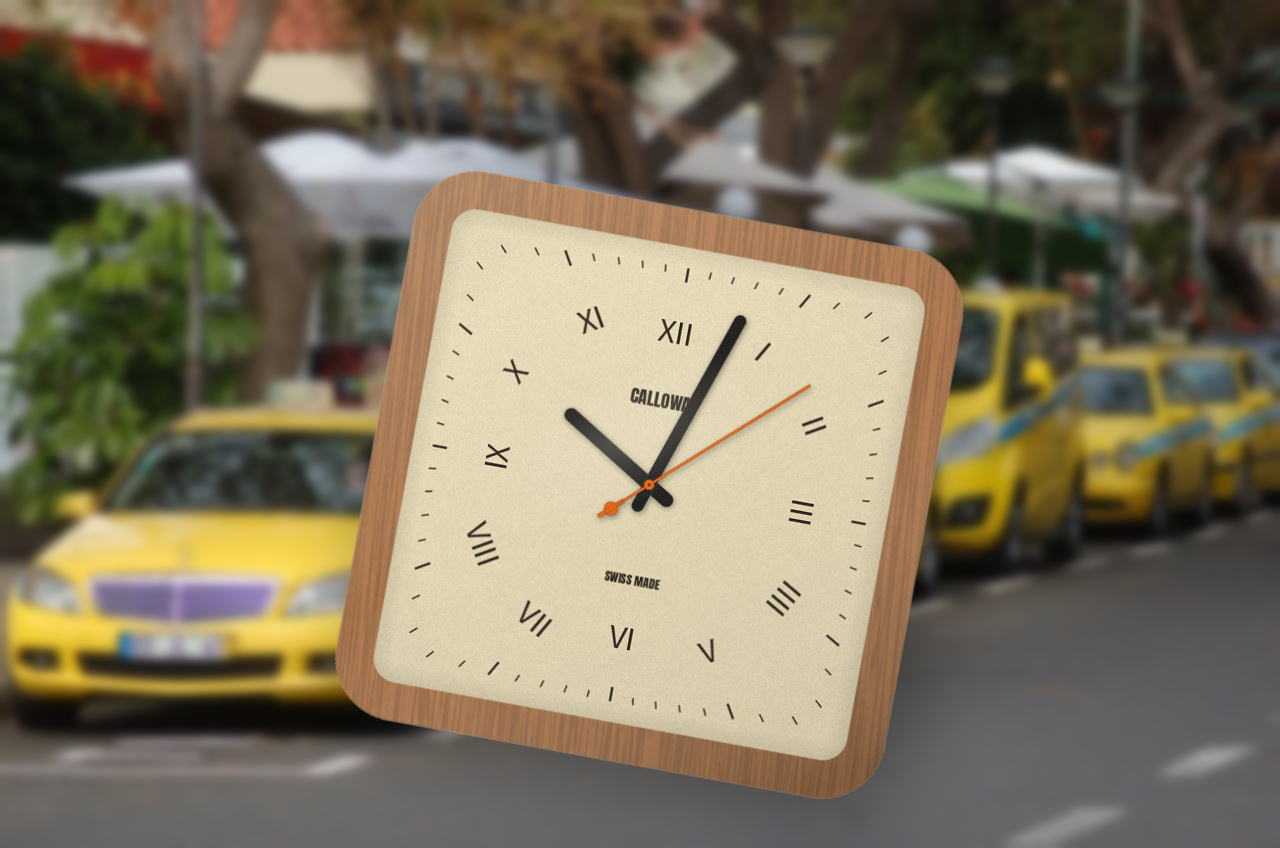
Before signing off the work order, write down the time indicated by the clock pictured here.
10:03:08
